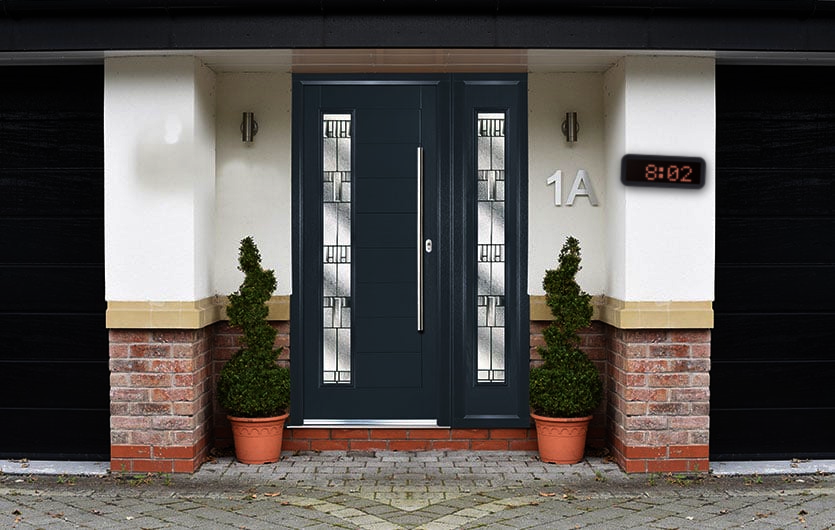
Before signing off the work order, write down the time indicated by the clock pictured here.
8:02
